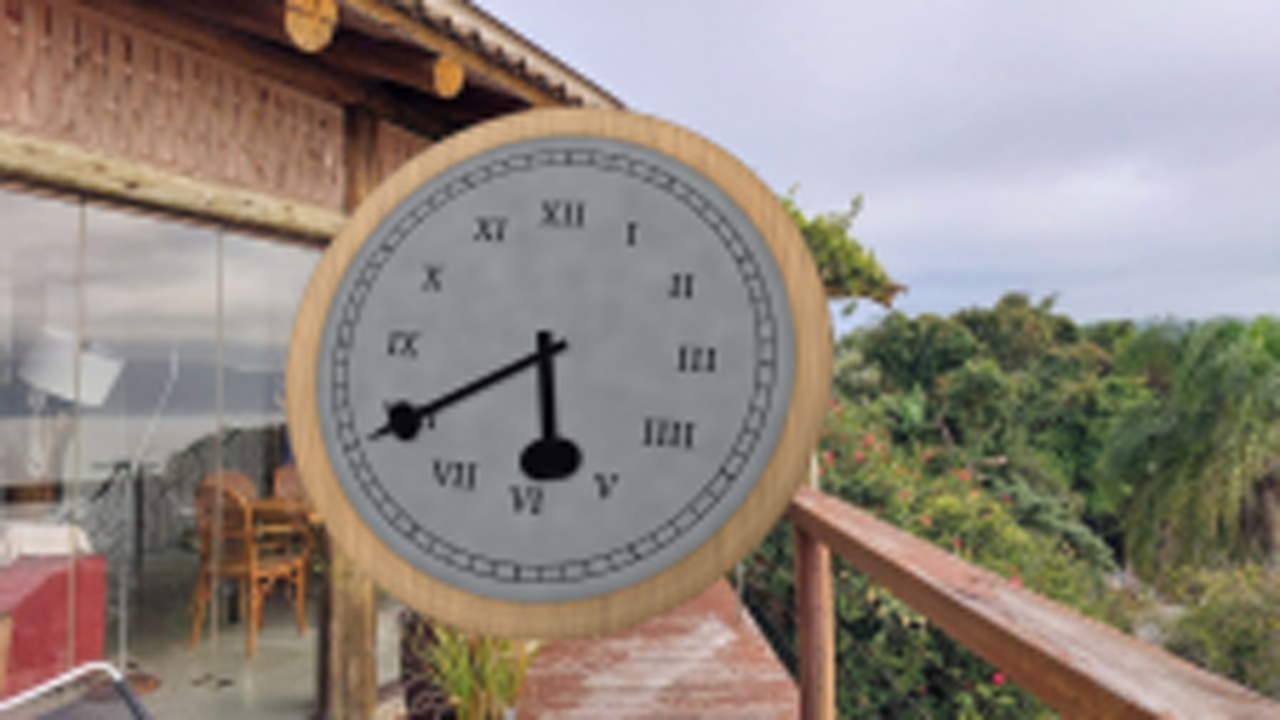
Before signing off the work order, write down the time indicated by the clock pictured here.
5:40
